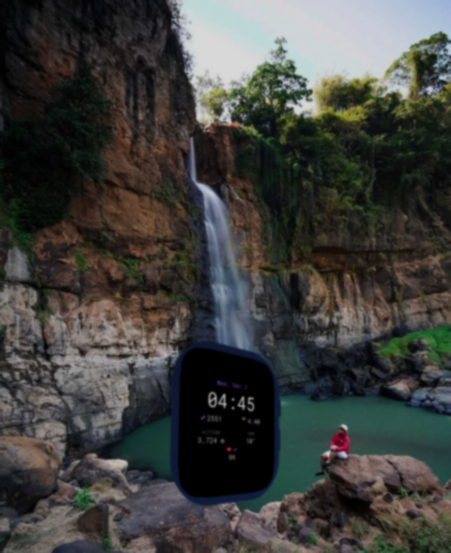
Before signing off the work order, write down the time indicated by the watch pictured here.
4:45
